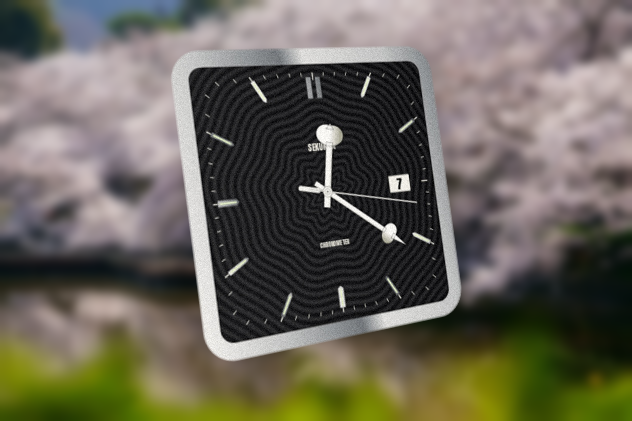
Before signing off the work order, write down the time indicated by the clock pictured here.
12:21:17
